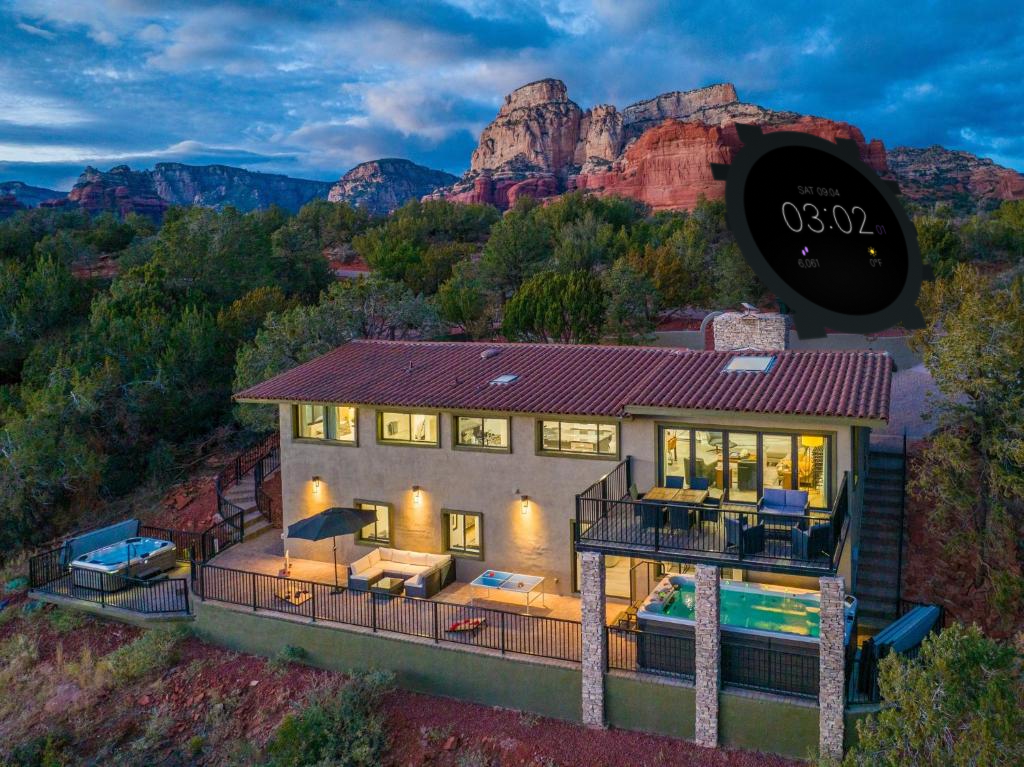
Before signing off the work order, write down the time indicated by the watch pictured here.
3:02:01
